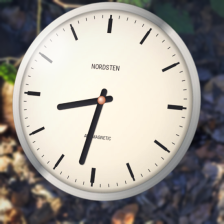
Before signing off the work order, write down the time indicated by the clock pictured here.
8:32
